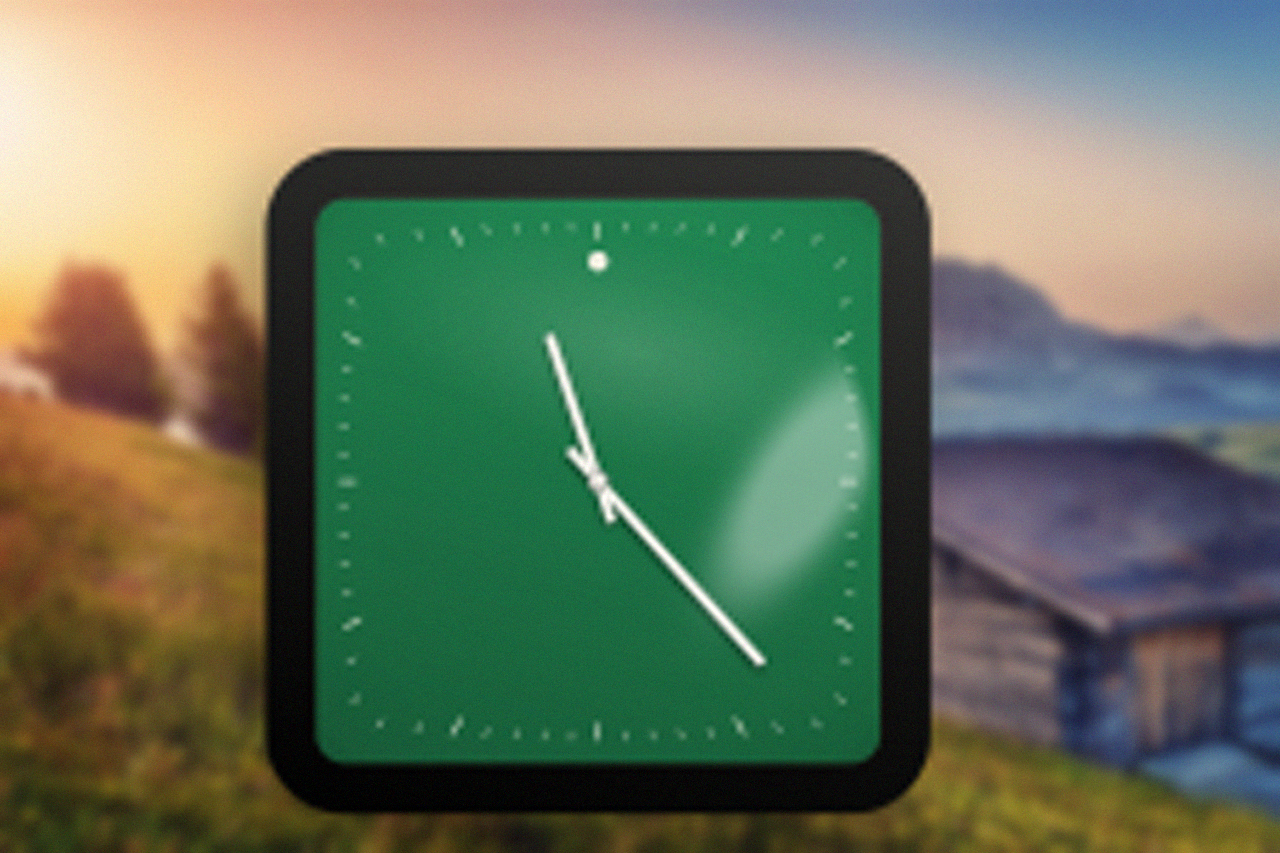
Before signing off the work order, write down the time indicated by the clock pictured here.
11:23
